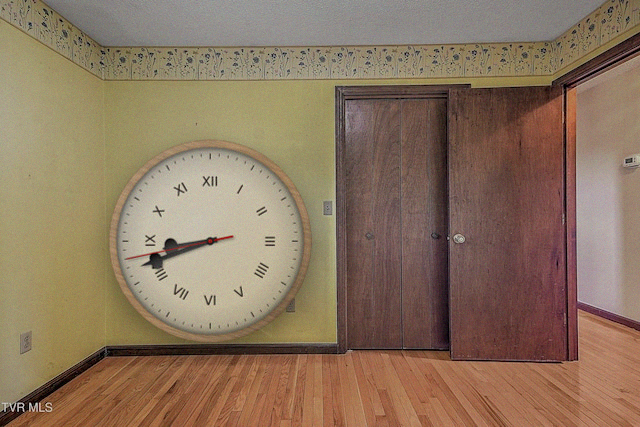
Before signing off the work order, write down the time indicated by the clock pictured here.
8:41:43
